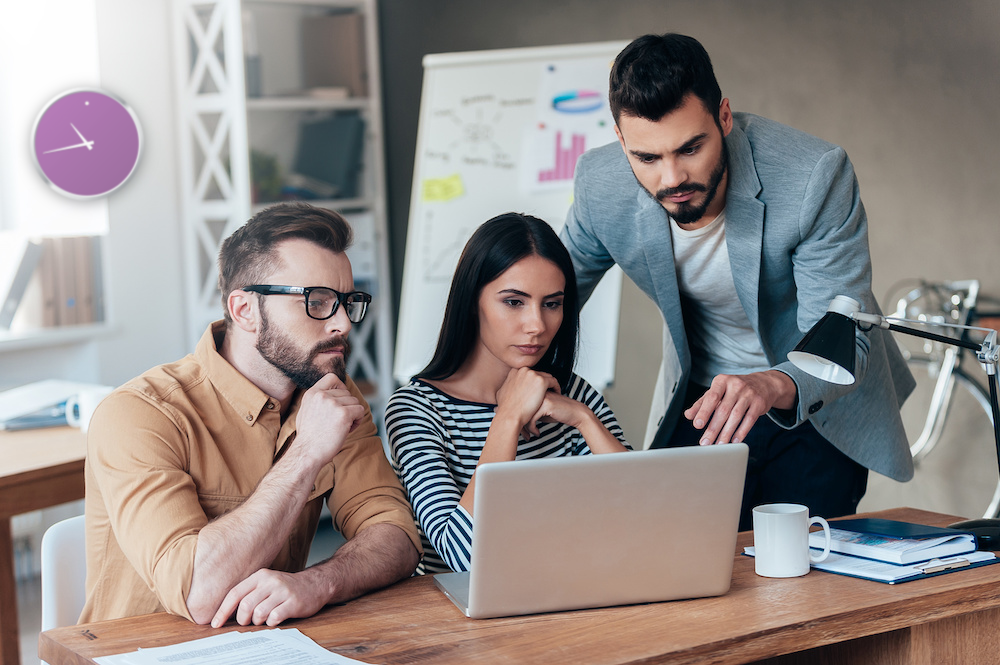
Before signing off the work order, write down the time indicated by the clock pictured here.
10:43
